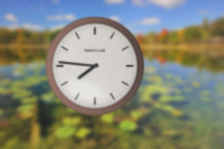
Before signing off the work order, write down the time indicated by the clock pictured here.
7:46
